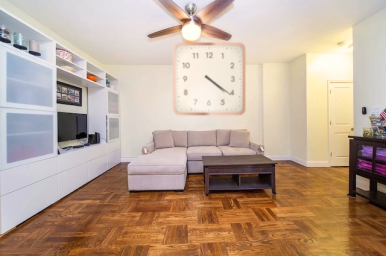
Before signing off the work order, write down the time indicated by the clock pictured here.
4:21
